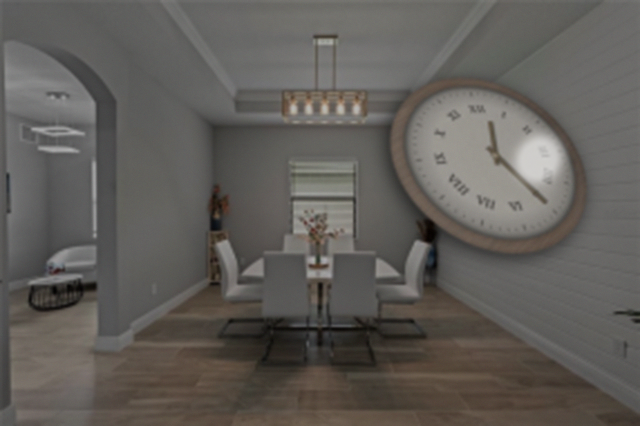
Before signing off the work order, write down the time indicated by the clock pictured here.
12:25
